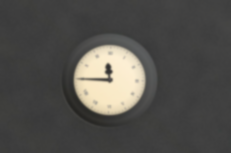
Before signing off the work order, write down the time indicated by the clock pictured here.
11:45
